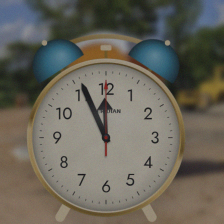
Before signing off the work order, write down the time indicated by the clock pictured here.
11:56:00
